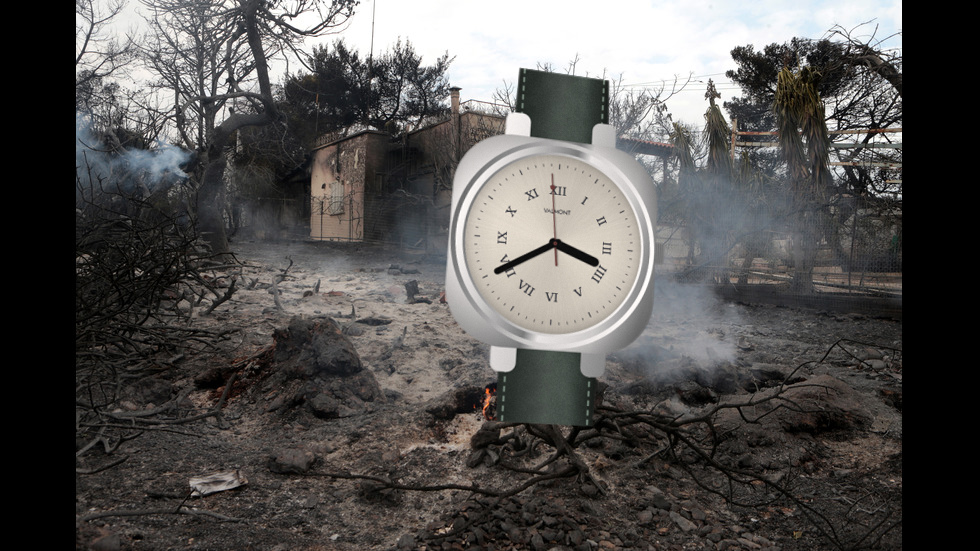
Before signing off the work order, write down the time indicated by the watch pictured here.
3:39:59
